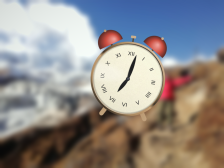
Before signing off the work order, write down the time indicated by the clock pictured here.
7:02
